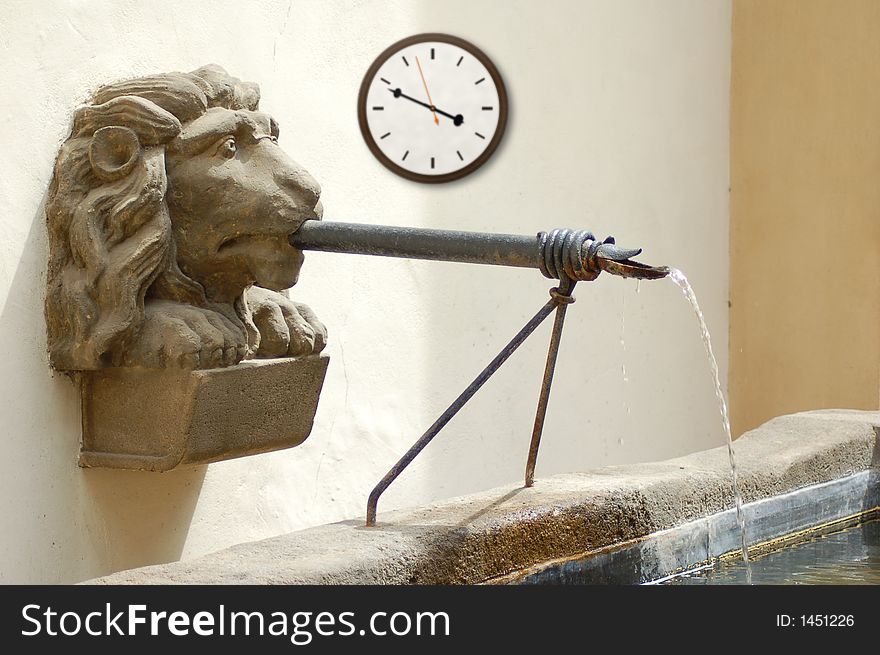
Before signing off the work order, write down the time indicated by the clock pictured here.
3:48:57
